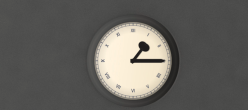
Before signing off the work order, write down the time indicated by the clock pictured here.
1:15
